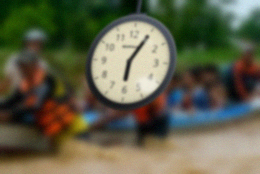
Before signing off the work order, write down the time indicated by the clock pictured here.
6:05
